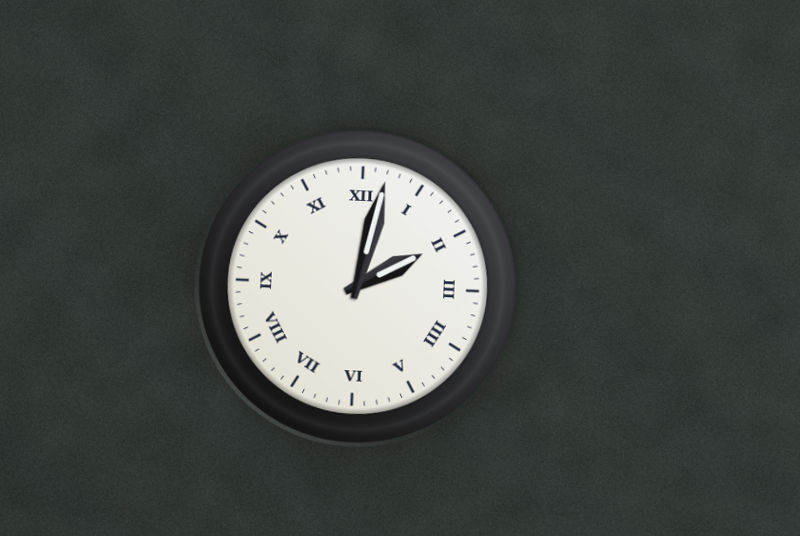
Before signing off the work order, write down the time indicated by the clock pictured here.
2:02
